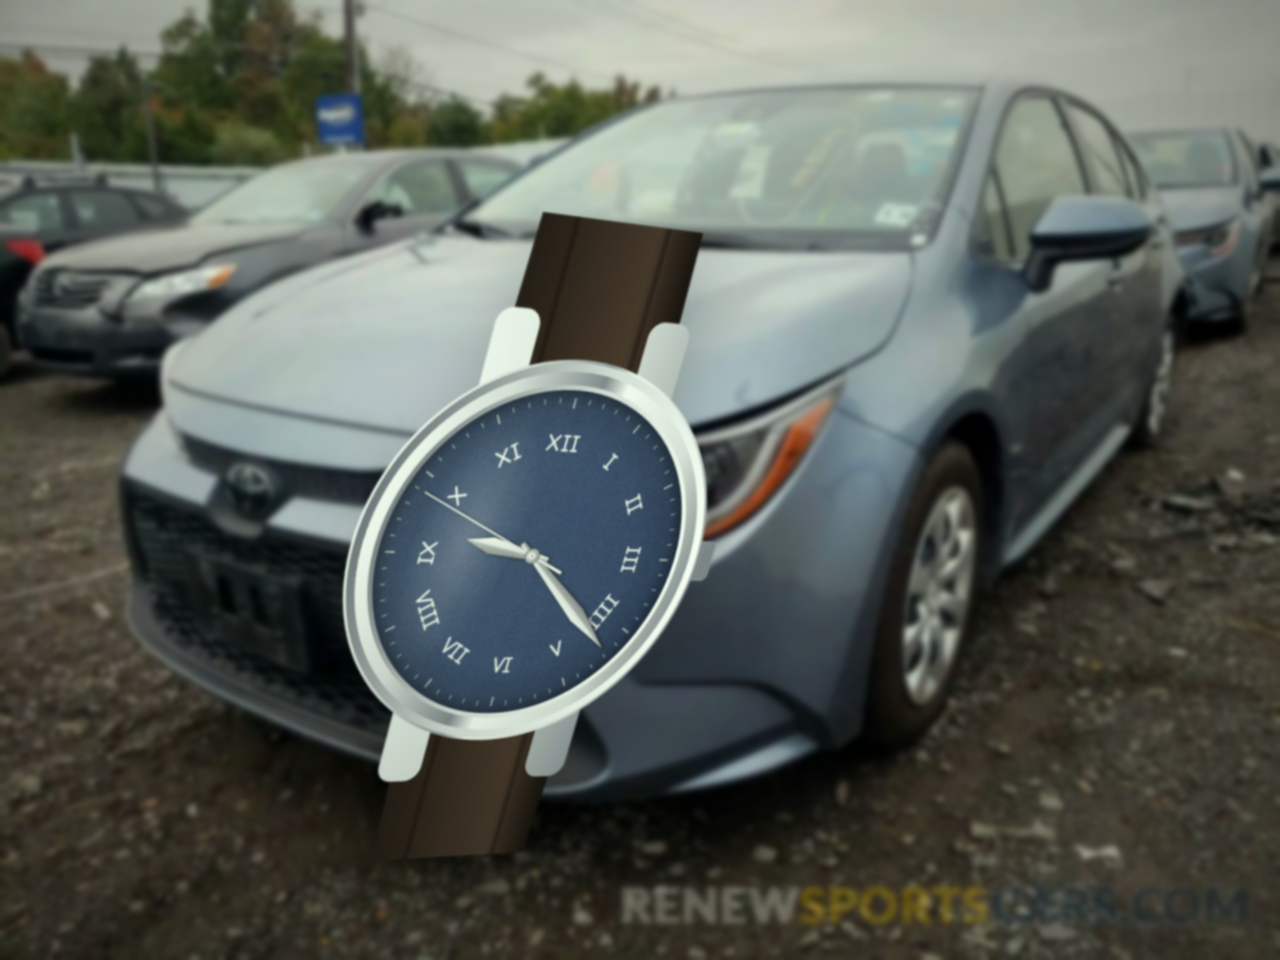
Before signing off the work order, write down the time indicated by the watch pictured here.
9:21:49
